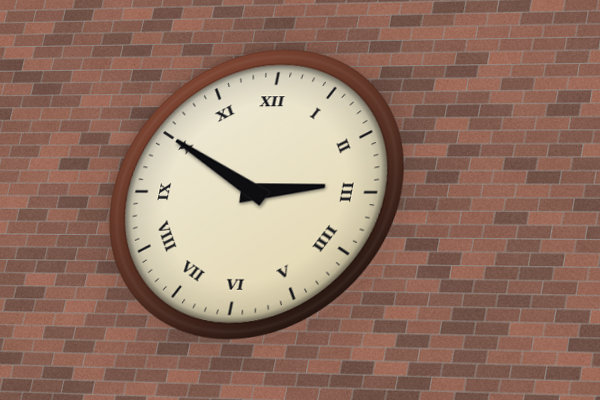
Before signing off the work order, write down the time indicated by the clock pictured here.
2:50
